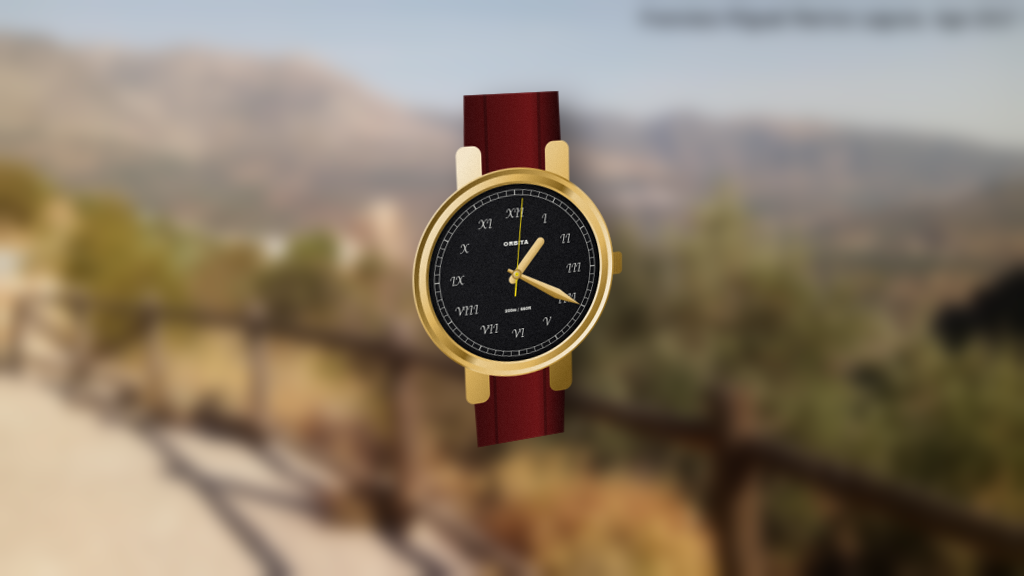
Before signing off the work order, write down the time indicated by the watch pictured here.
1:20:01
